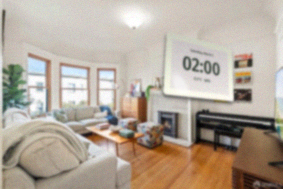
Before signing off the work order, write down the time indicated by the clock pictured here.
2:00
